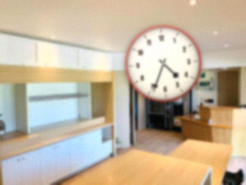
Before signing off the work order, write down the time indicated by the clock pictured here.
4:34
